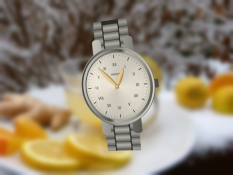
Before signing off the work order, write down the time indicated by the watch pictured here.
12:53
